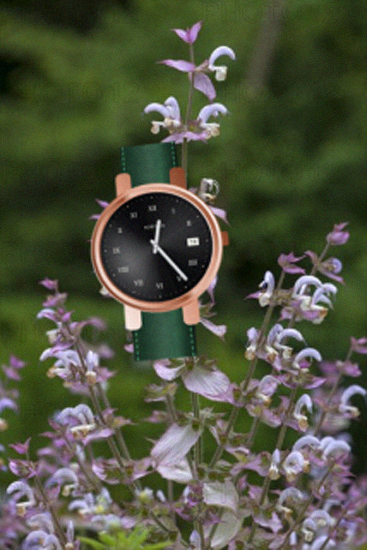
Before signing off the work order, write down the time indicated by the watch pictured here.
12:24
